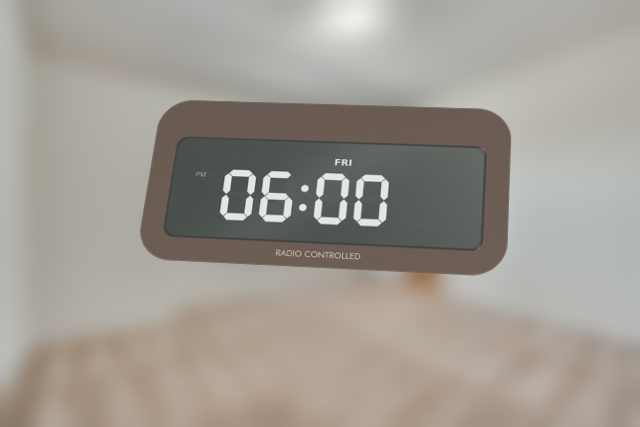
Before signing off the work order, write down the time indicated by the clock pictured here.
6:00
